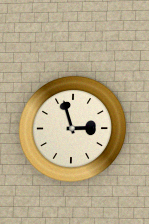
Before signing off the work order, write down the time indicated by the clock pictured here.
2:57
